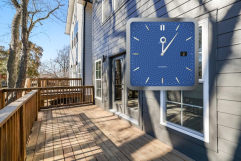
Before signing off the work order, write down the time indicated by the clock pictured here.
12:06
